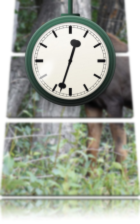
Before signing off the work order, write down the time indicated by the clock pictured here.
12:33
